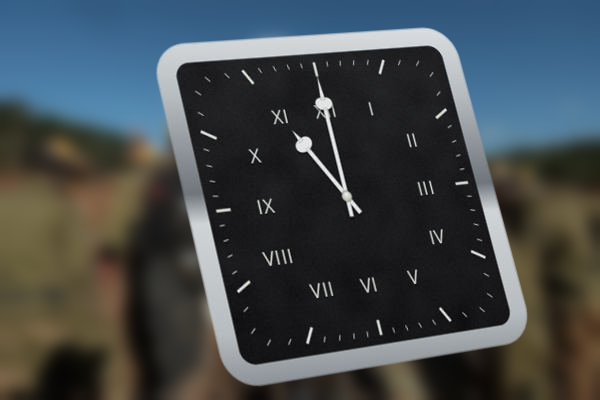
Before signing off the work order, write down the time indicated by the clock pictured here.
11:00
